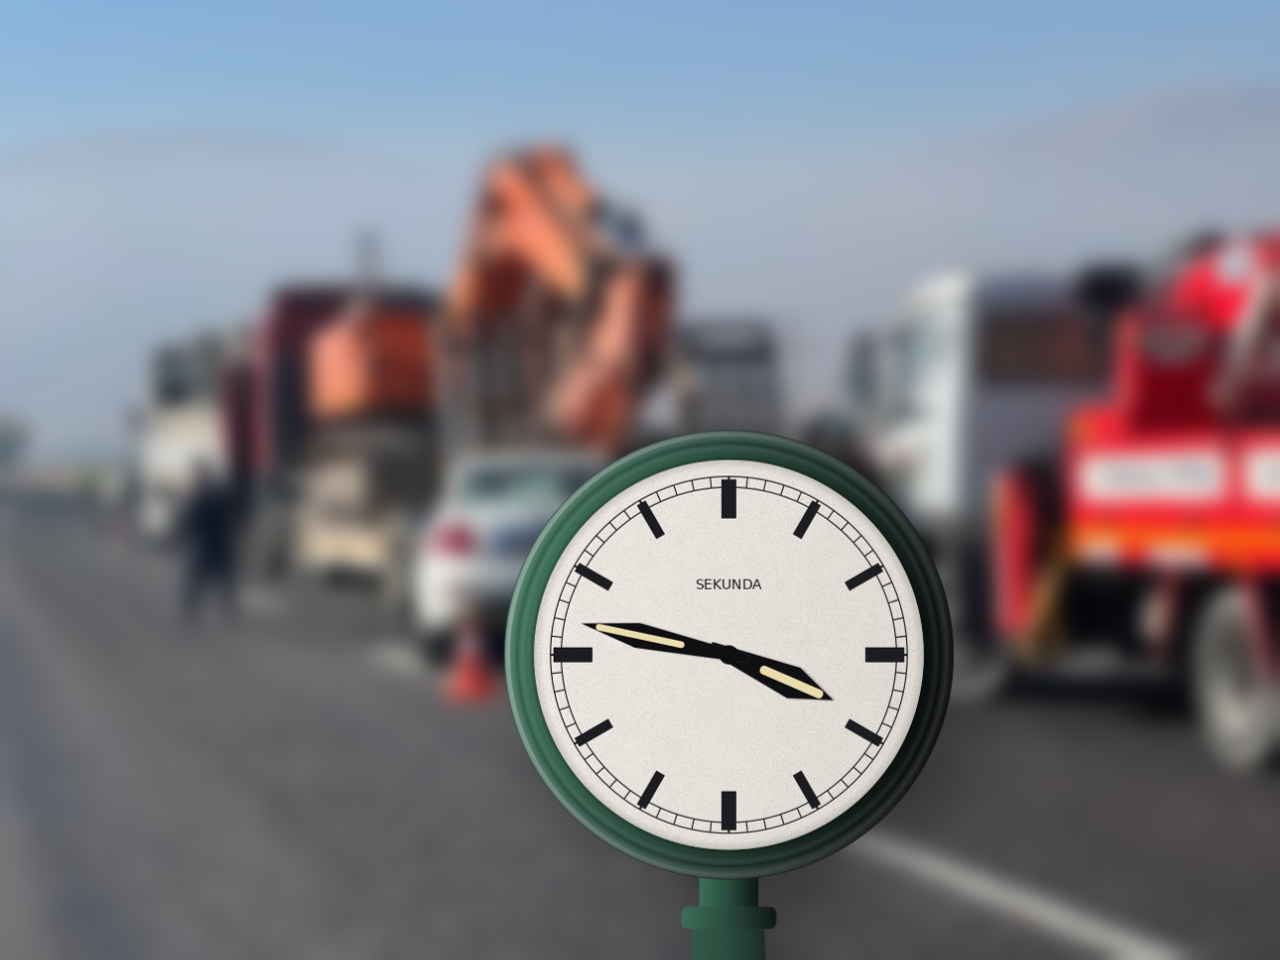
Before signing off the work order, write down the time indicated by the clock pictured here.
3:47
